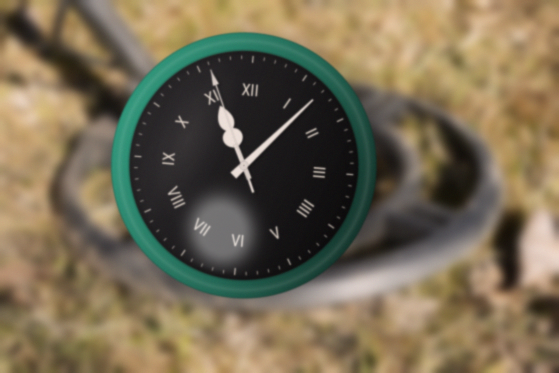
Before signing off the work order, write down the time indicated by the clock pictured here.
11:06:56
